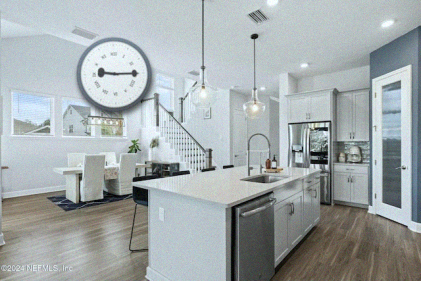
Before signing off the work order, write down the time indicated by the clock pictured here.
9:15
